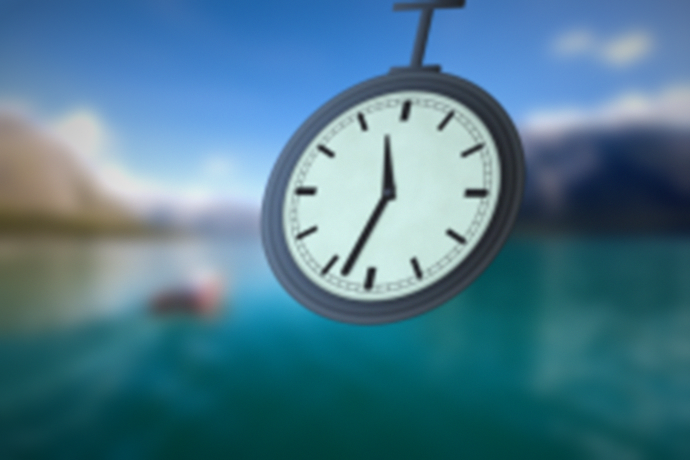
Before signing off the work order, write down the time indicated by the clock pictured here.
11:33
